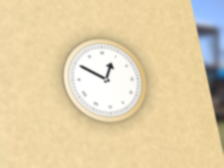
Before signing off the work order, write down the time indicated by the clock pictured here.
12:50
